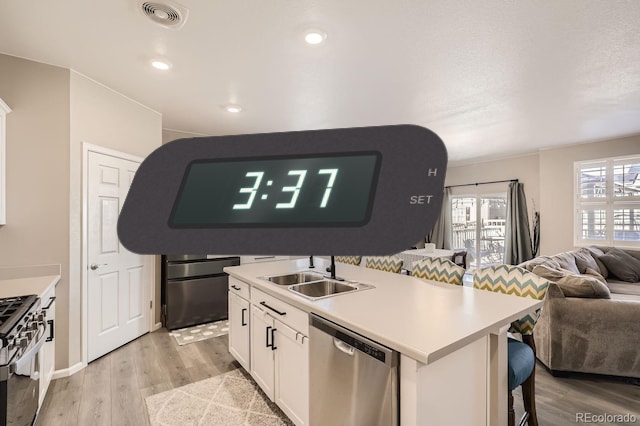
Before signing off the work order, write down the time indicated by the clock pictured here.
3:37
